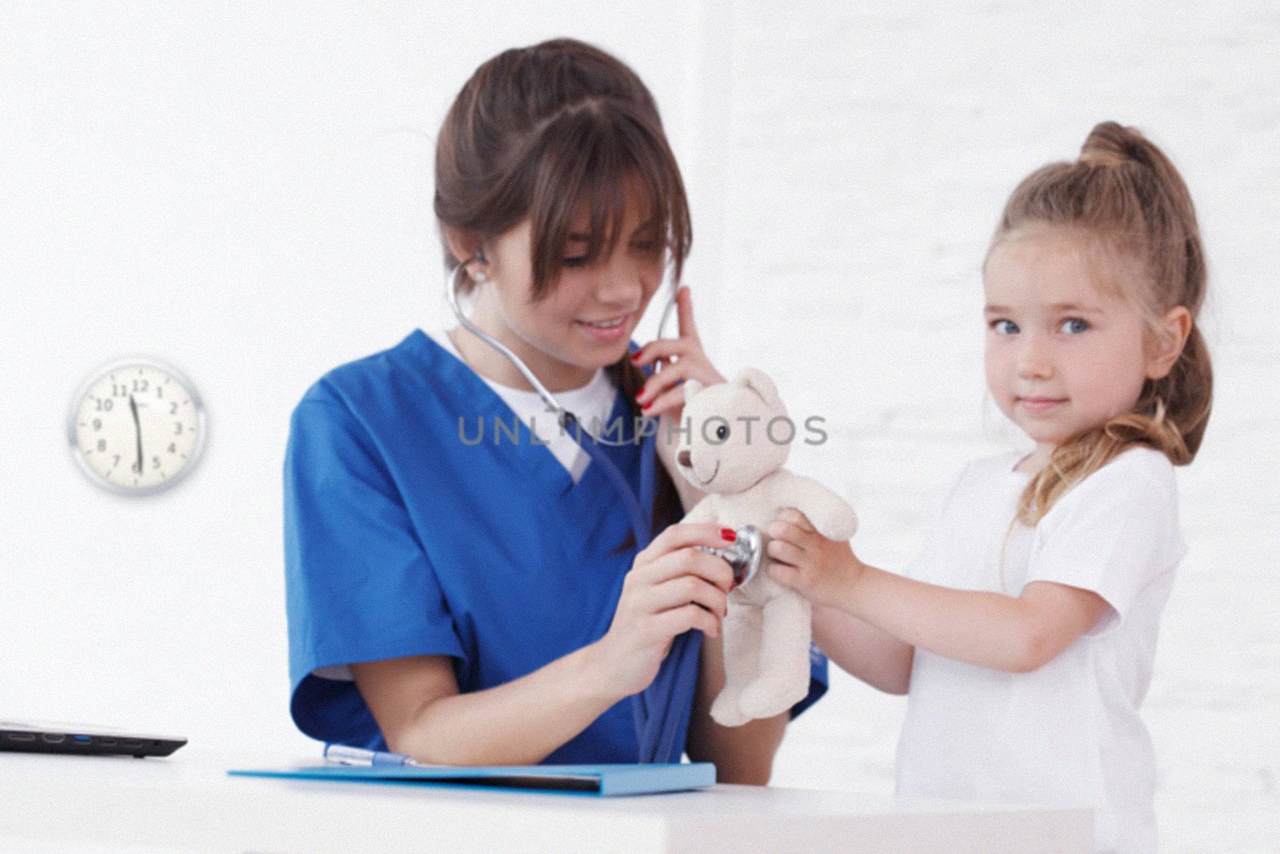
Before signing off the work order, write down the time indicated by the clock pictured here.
11:29
